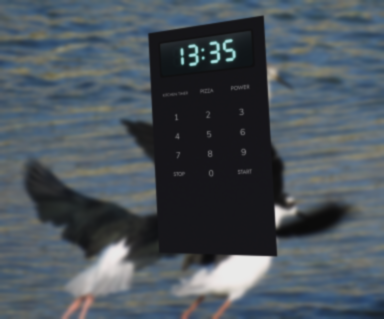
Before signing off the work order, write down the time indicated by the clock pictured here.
13:35
